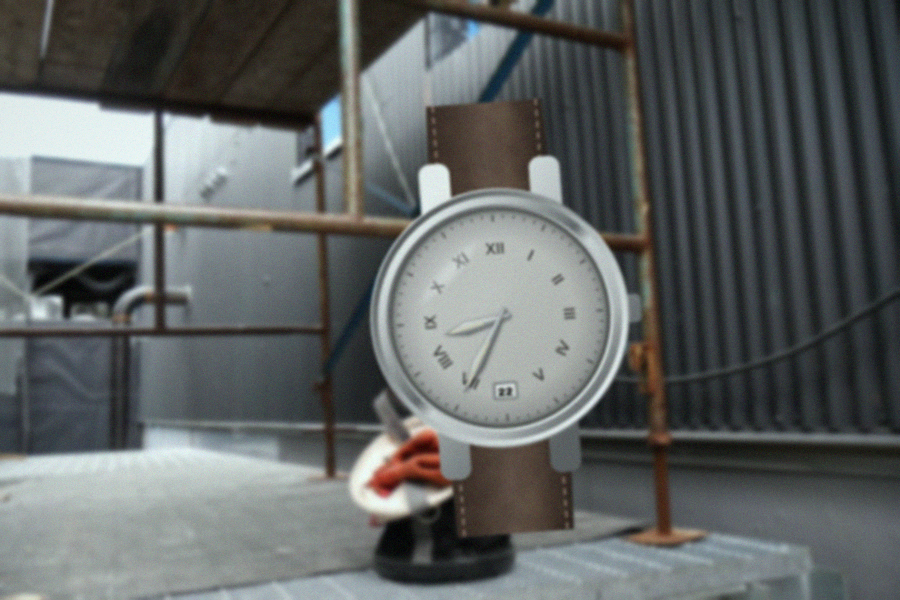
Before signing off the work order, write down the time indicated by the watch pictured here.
8:35
